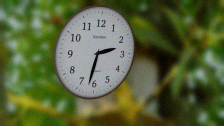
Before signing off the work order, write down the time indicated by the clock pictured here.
2:32
